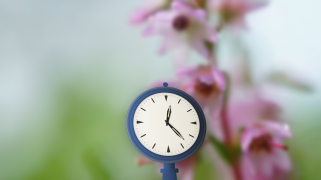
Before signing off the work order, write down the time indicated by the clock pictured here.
12:23
